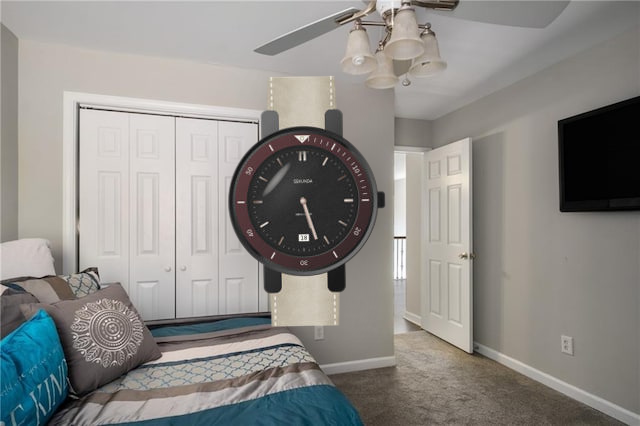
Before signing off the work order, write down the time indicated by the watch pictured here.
5:27
